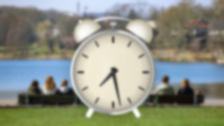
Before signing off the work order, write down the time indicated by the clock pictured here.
7:28
